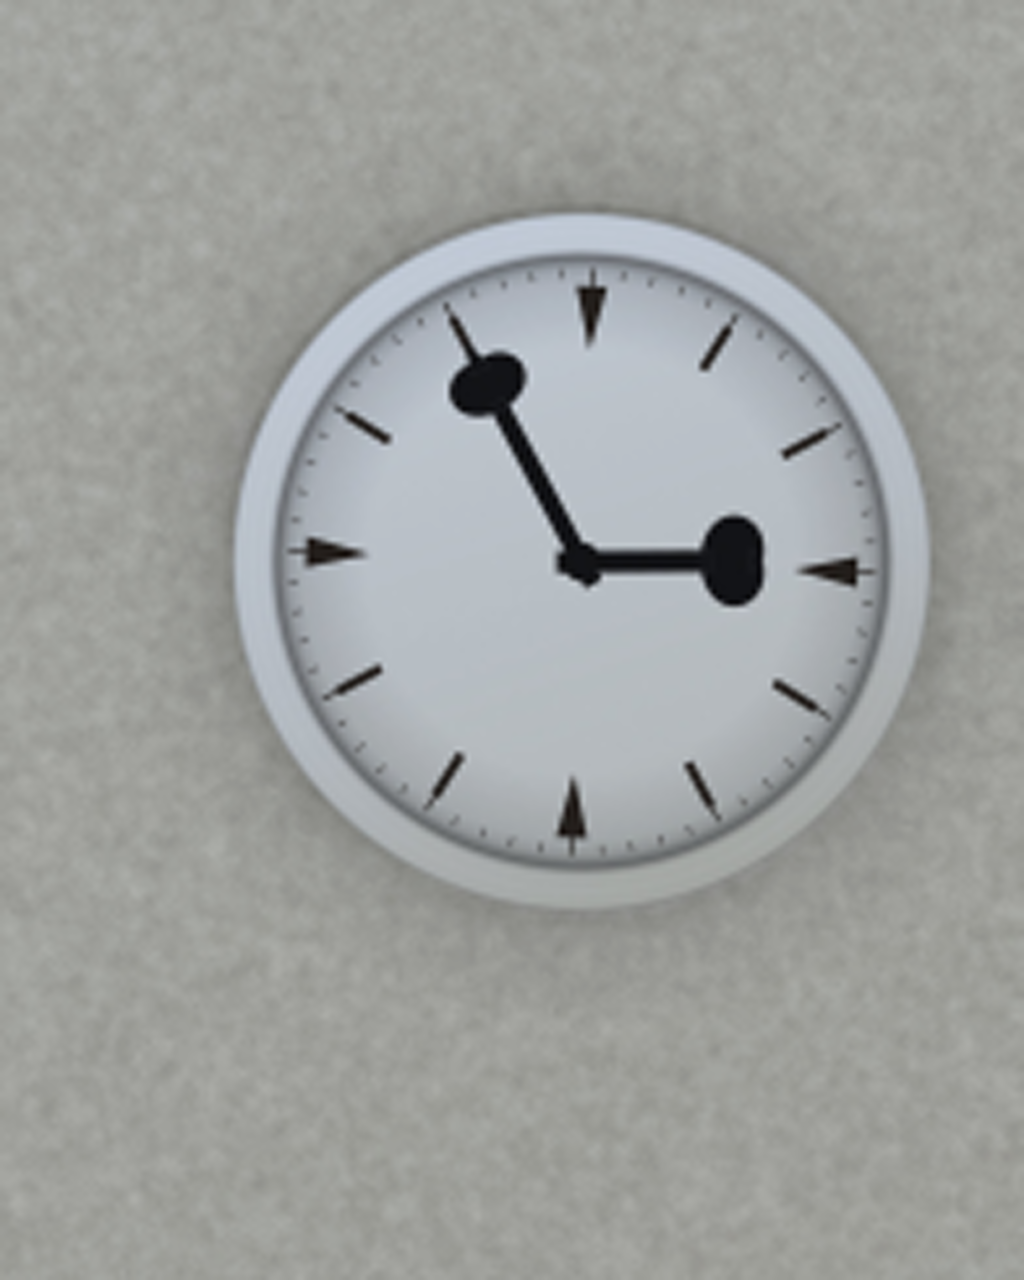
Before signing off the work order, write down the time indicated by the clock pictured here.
2:55
